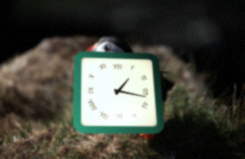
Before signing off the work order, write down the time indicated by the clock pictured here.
1:17
